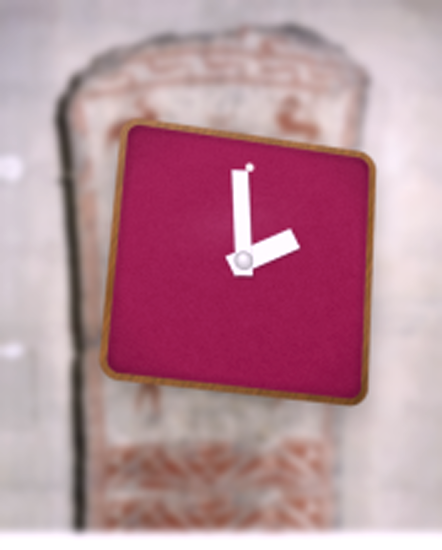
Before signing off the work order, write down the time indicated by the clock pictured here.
1:59
